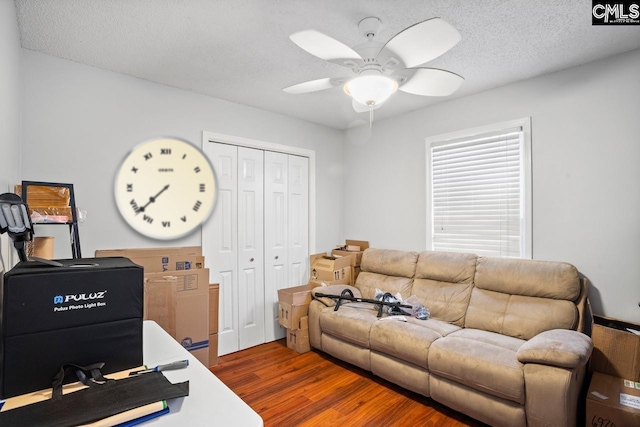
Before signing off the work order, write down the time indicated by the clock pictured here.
7:38
